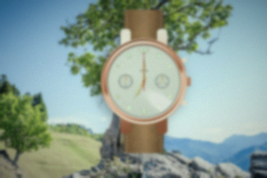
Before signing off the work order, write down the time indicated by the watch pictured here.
7:00
